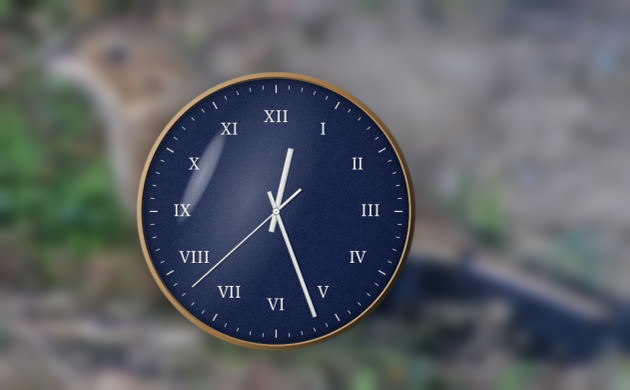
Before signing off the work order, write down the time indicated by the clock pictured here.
12:26:38
